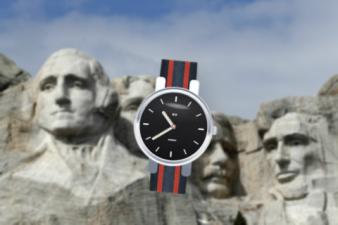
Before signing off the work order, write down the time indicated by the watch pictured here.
10:39
